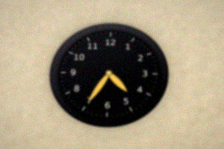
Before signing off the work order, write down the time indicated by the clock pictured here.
4:35
